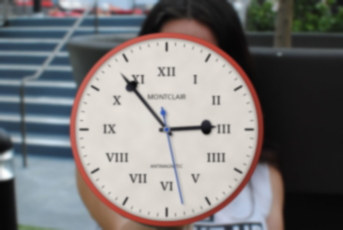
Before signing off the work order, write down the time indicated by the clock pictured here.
2:53:28
